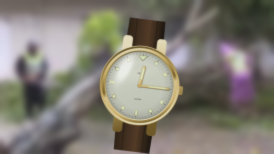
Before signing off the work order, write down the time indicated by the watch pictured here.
12:15
